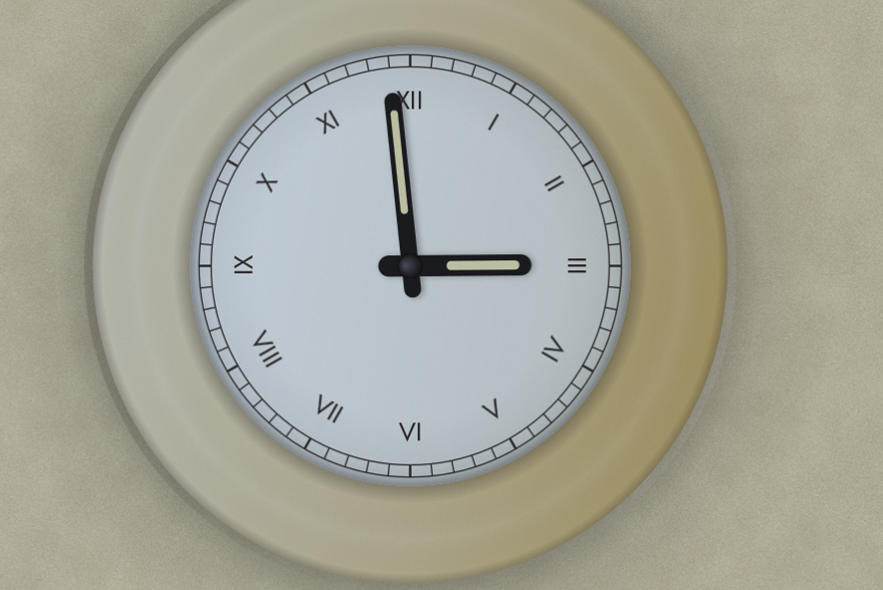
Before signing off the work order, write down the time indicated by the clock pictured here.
2:59
